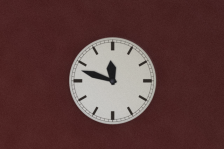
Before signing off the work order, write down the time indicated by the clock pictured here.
11:48
